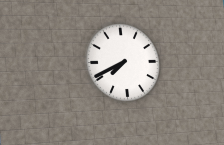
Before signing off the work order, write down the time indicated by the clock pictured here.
7:41
